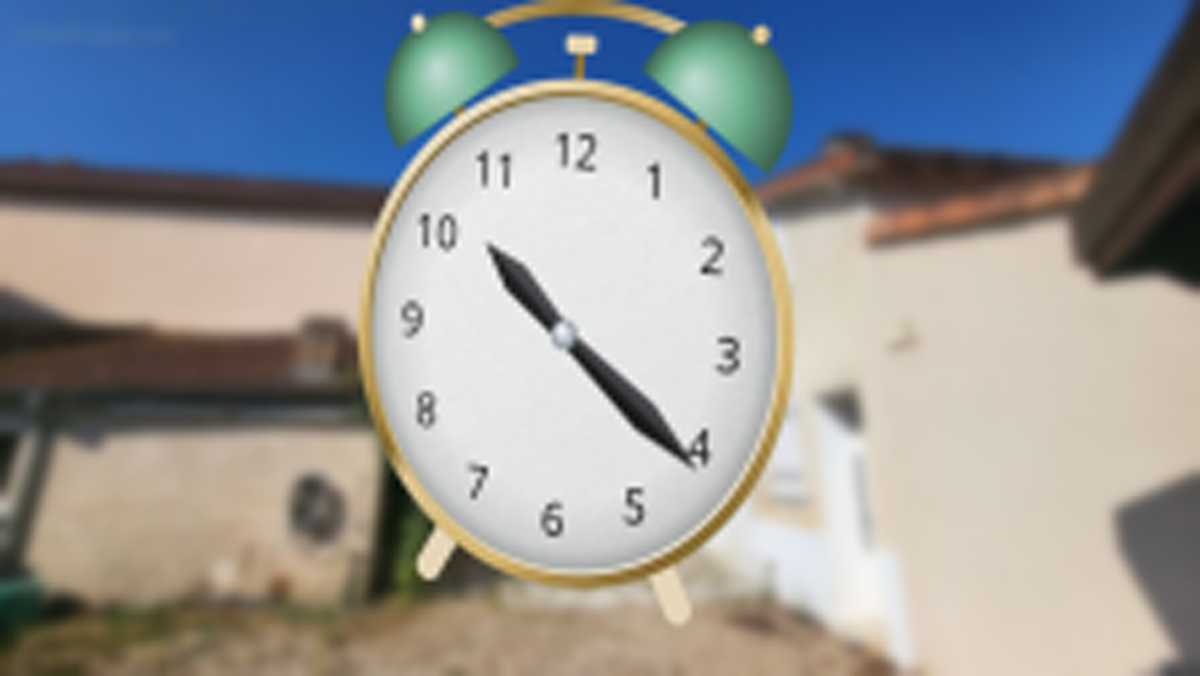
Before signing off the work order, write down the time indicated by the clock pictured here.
10:21
